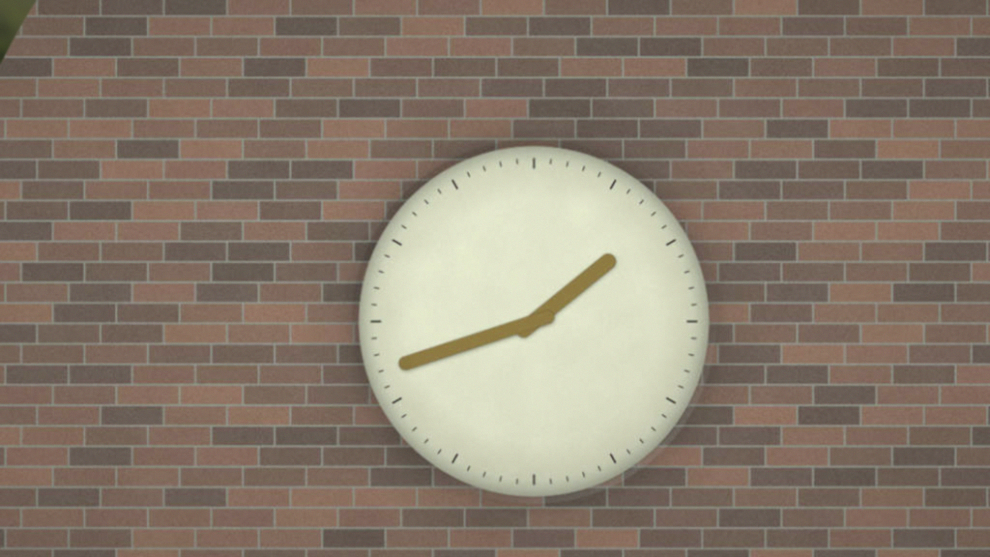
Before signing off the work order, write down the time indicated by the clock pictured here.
1:42
